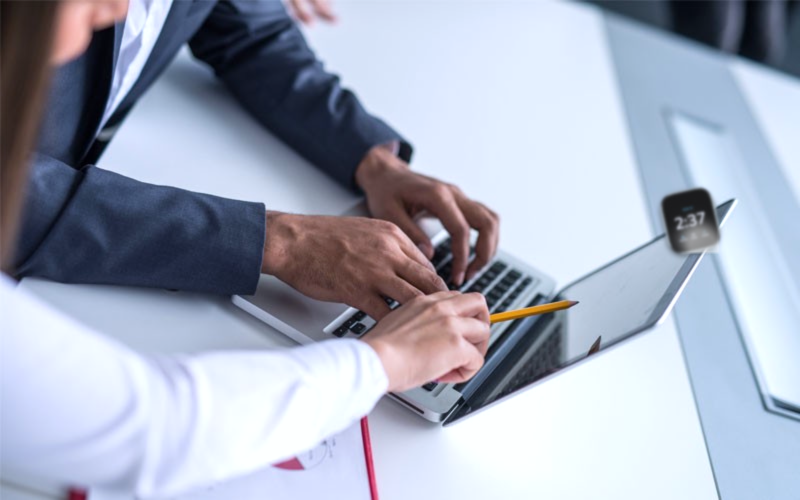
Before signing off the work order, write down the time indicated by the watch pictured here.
2:37
